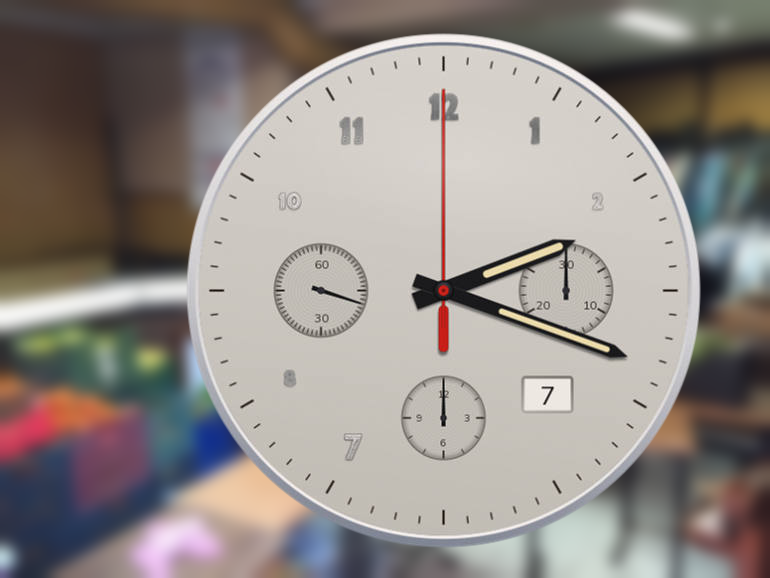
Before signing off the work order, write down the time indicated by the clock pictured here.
2:18:18
